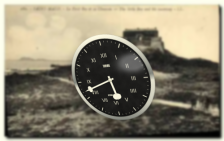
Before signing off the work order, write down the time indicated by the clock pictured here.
5:42
